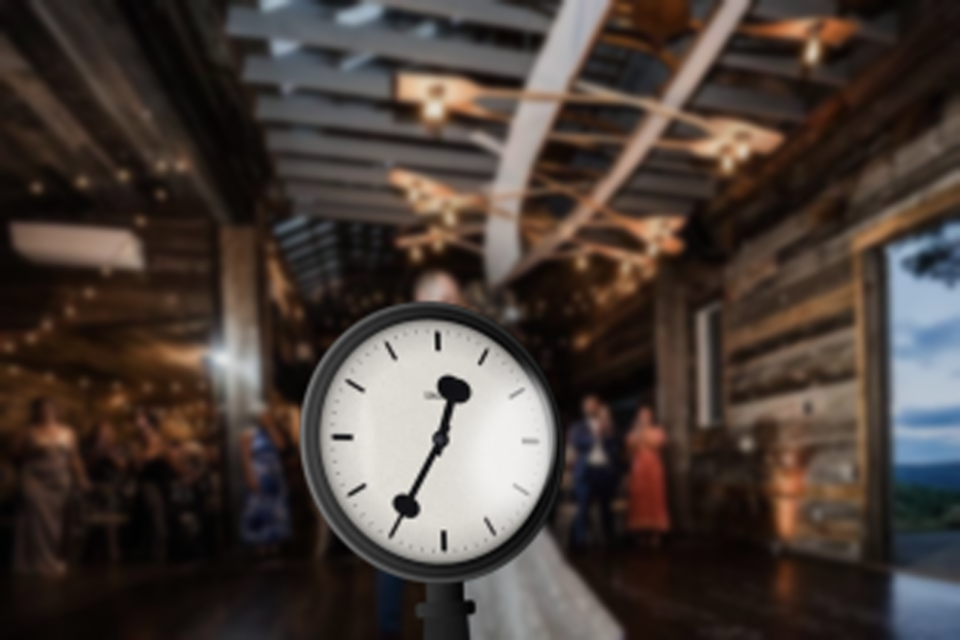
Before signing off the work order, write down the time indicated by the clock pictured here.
12:35
